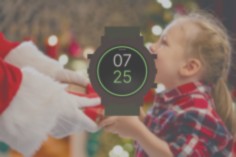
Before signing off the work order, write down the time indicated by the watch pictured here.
7:25
